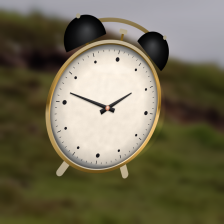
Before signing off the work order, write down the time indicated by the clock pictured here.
1:47
